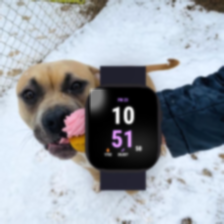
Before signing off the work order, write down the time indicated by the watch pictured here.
10:51
